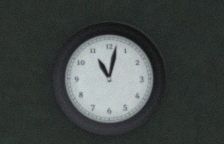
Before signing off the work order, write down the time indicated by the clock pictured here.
11:02
